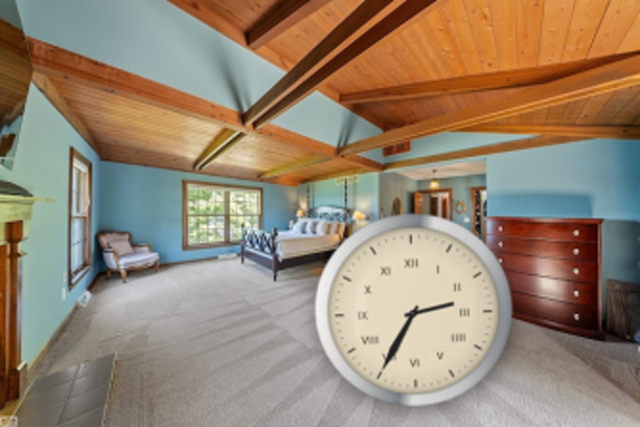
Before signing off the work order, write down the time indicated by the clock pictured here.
2:35
